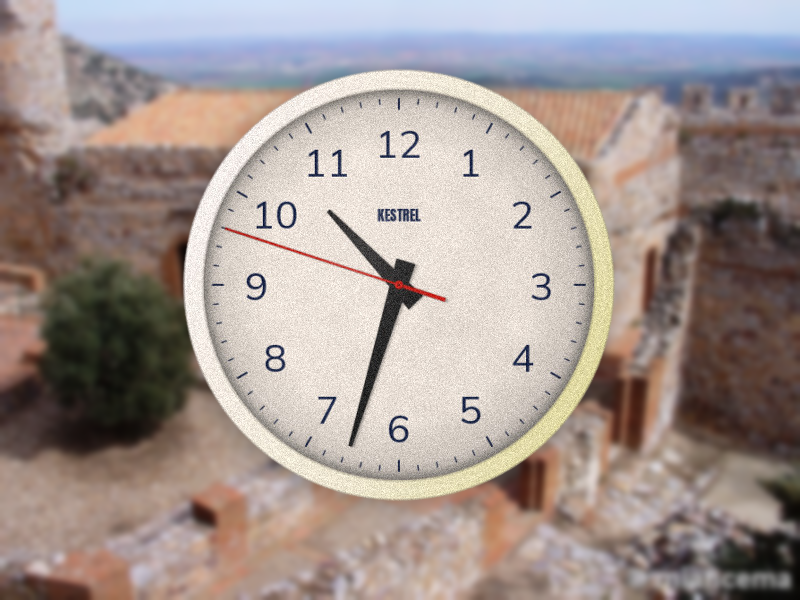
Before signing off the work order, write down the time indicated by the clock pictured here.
10:32:48
